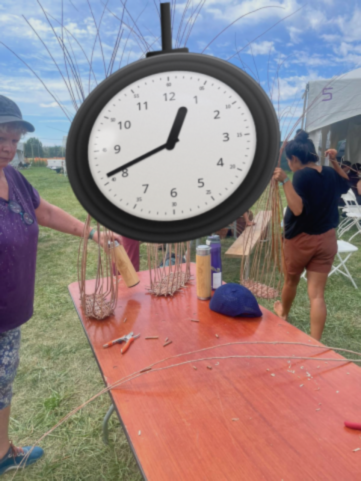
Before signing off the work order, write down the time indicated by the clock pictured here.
12:41
